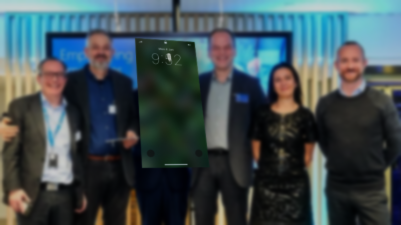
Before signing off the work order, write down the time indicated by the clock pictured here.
9:52
